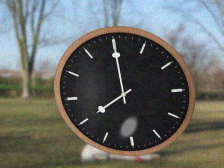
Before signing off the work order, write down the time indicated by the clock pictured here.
8:00
